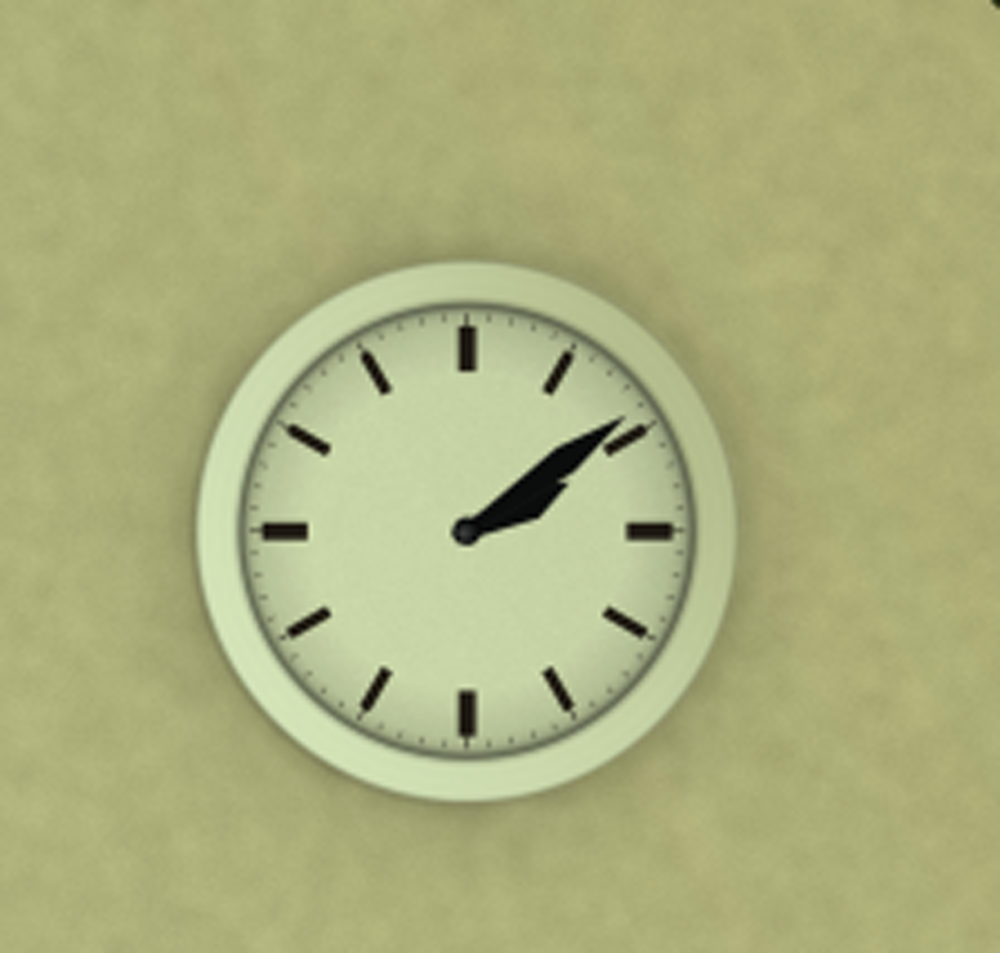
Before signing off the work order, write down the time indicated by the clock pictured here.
2:09
